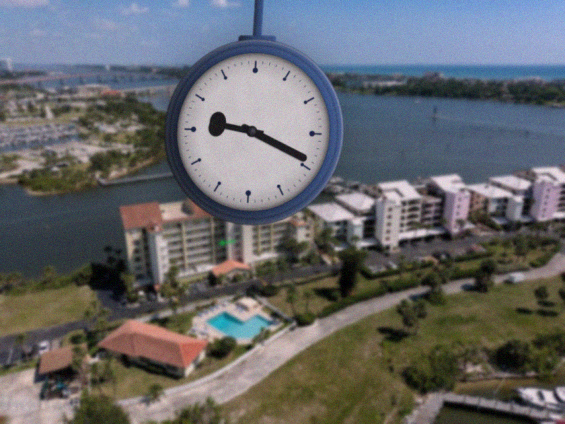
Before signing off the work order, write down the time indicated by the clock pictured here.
9:19
